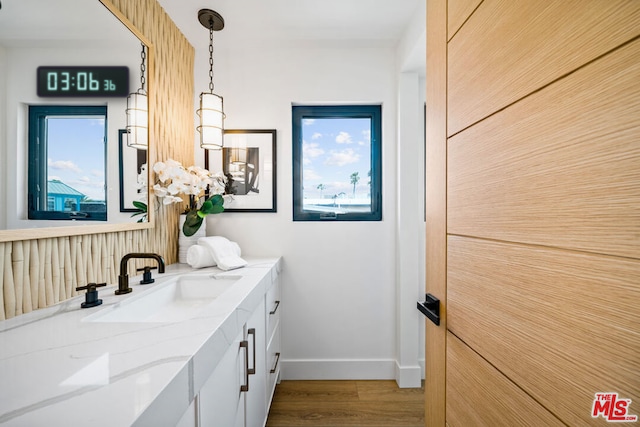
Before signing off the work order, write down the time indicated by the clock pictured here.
3:06:36
